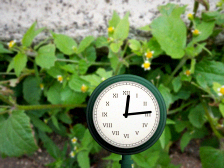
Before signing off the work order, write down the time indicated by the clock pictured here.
12:14
